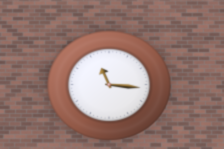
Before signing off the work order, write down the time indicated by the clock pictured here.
11:16
